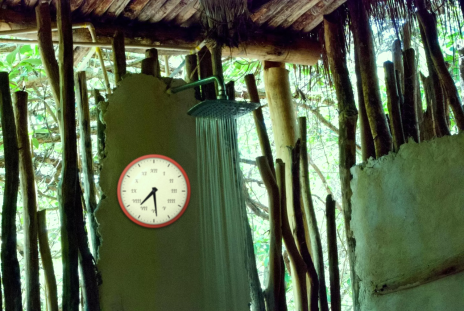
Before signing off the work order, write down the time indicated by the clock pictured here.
7:29
